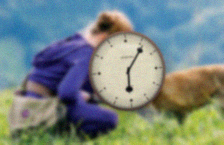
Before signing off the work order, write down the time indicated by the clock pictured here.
6:06
